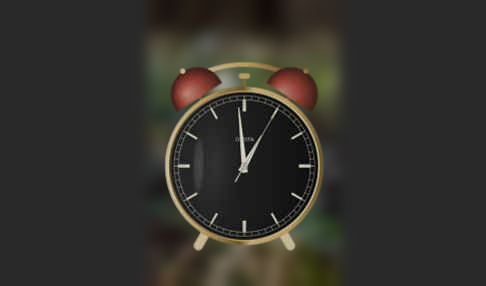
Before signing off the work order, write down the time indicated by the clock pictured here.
12:59:05
